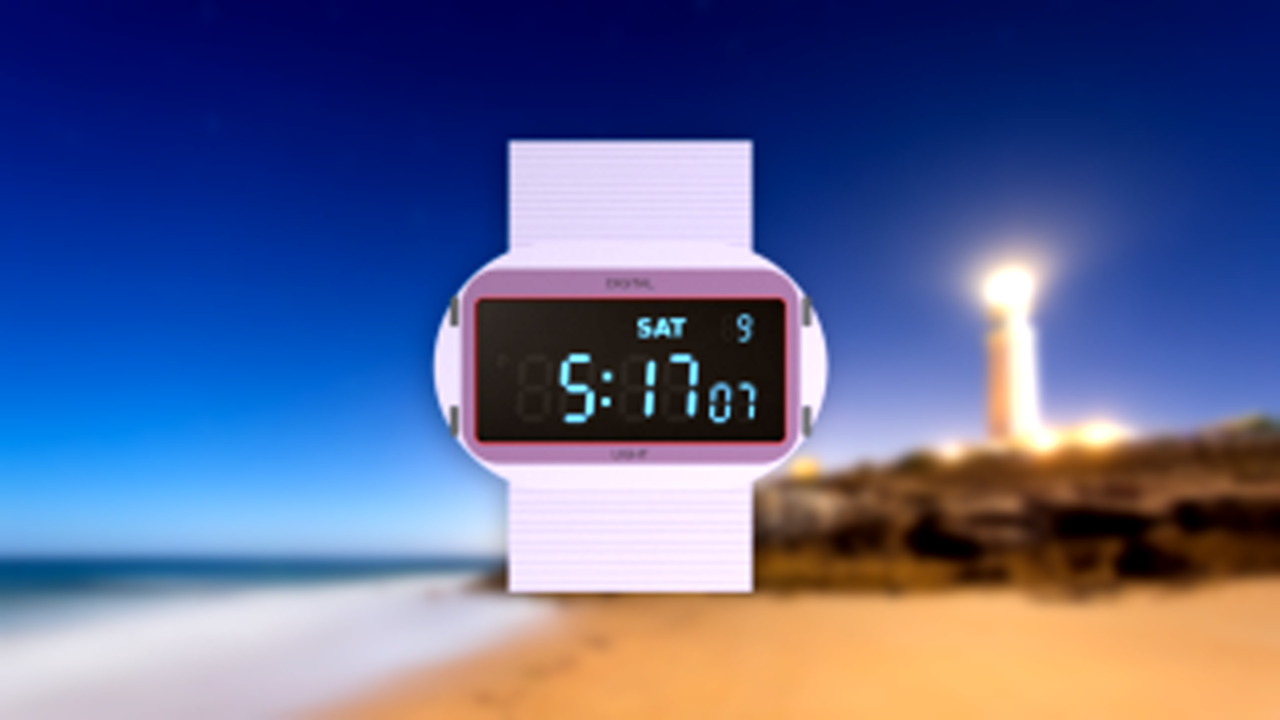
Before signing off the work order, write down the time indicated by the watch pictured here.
5:17:07
